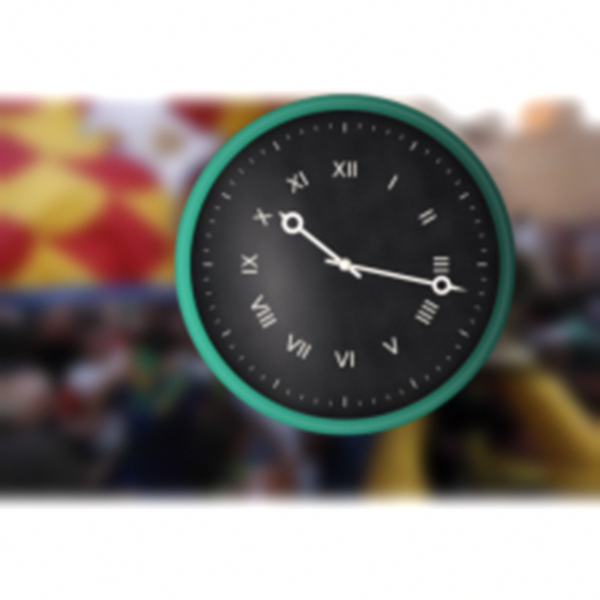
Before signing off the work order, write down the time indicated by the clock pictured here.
10:17
